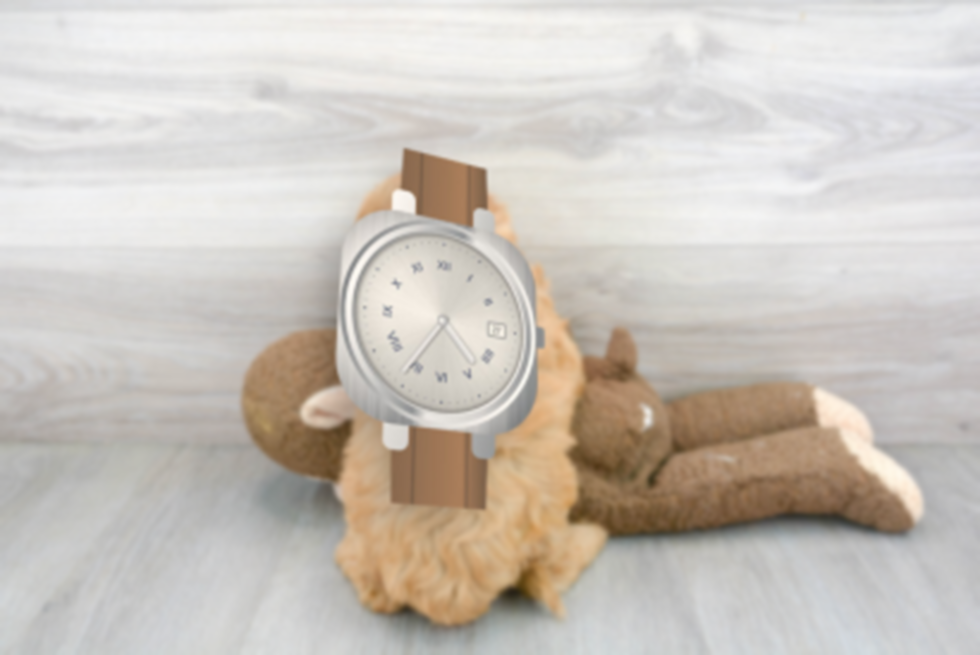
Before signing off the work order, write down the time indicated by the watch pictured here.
4:36
